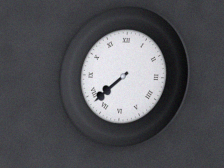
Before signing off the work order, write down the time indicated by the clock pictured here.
7:38
